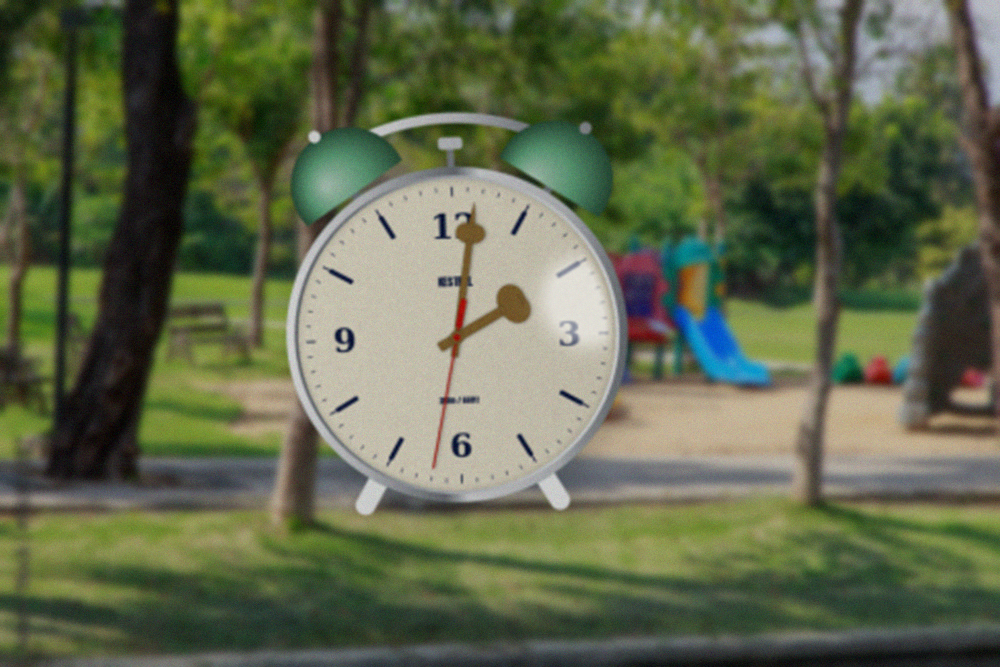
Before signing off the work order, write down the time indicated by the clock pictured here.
2:01:32
